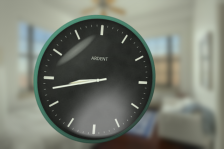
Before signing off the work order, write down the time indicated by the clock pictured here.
8:43
